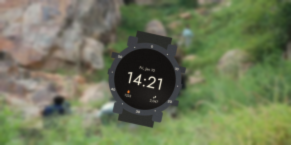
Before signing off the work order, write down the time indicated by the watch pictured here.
14:21
